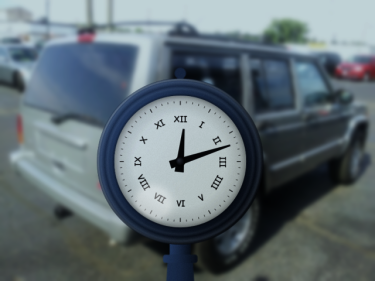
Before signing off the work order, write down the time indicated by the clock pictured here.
12:12
